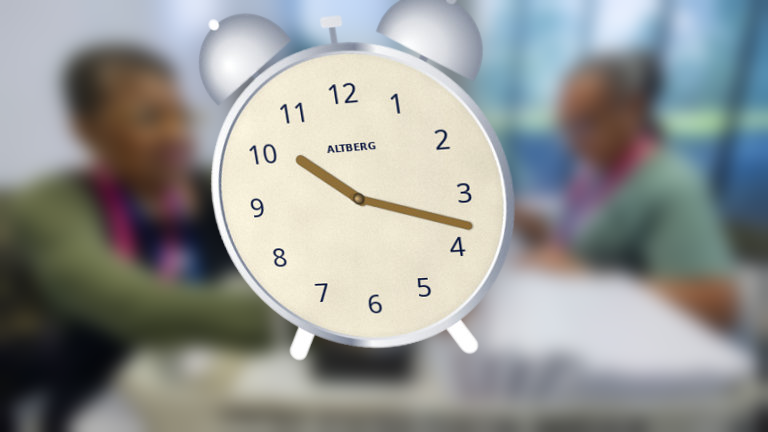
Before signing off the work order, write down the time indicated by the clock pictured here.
10:18
